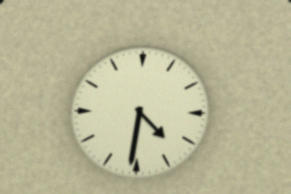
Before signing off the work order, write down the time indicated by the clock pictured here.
4:31
